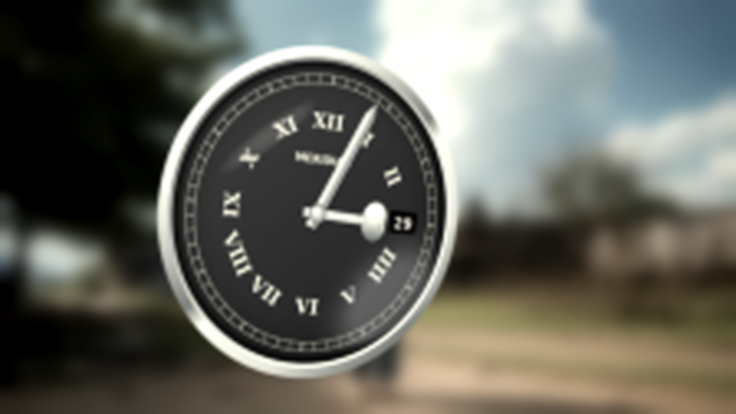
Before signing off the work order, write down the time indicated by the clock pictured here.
3:04
